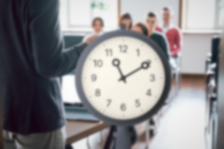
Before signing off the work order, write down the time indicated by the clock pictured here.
11:10
